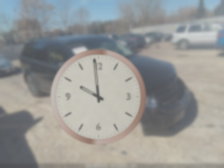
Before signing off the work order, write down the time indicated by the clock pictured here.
9:59
